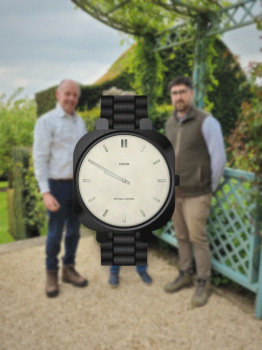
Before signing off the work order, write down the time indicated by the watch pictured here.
9:50
